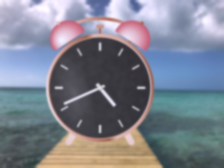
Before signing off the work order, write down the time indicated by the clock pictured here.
4:41
